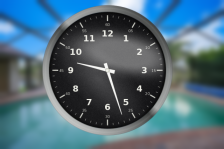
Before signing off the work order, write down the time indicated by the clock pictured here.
9:27
